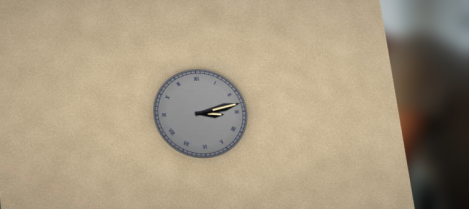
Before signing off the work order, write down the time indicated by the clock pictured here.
3:13
